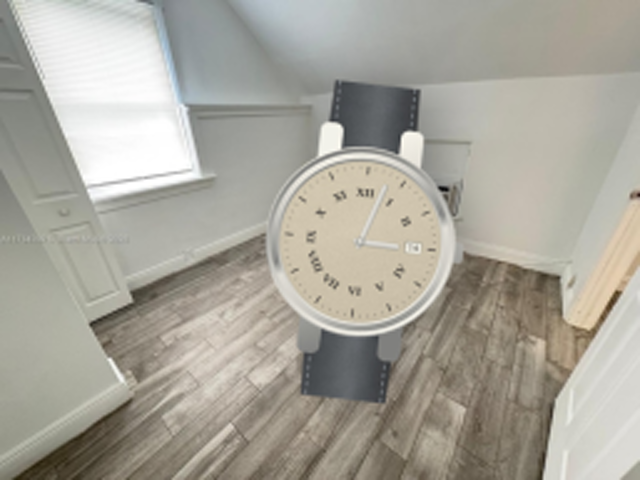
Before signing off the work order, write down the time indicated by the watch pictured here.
3:03
